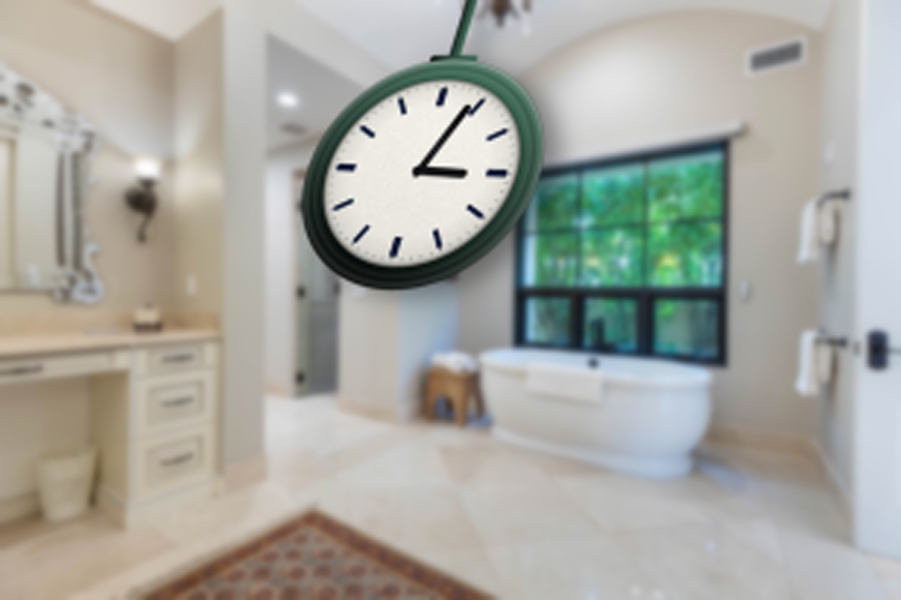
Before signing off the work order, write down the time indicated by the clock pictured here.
3:04
